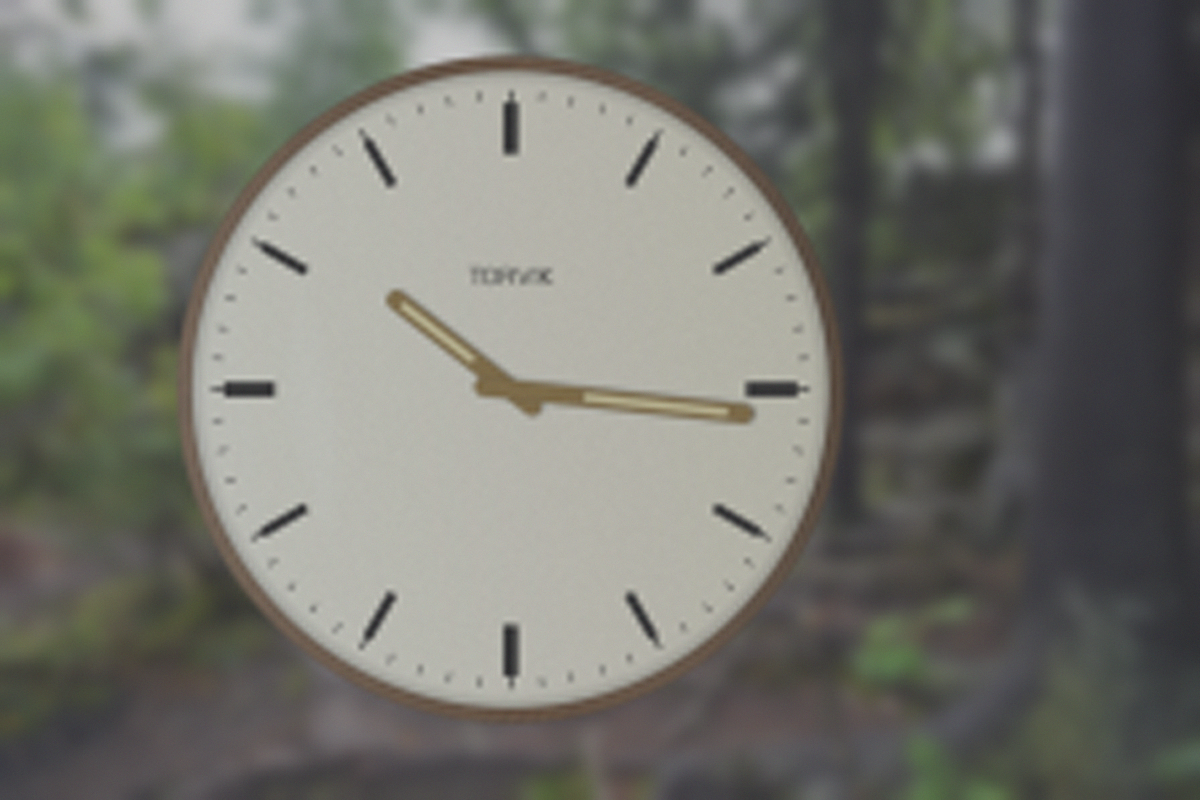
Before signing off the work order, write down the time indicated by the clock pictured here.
10:16
